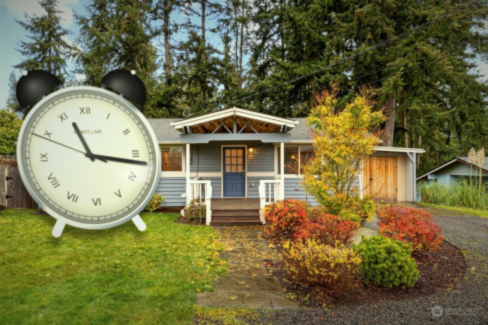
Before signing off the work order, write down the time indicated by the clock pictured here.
11:16:49
